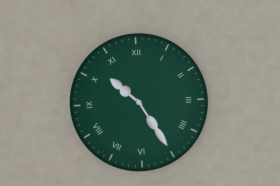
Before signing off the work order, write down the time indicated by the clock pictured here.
10:25
